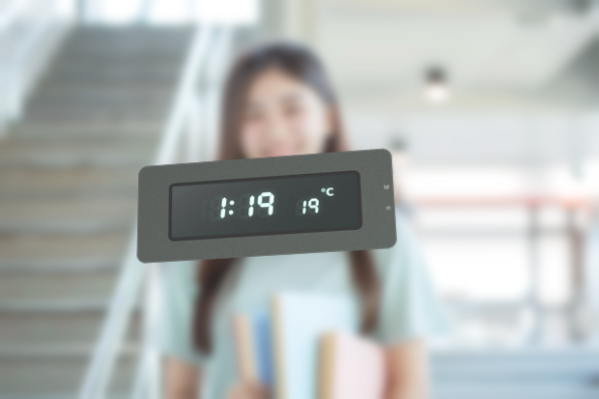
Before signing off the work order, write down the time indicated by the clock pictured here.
1:19
